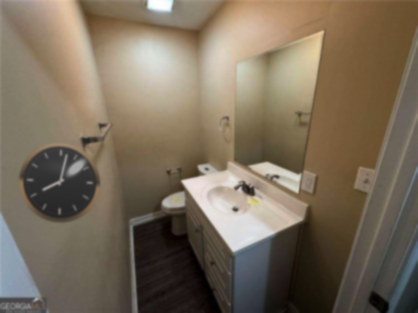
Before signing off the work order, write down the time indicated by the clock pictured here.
8:02
